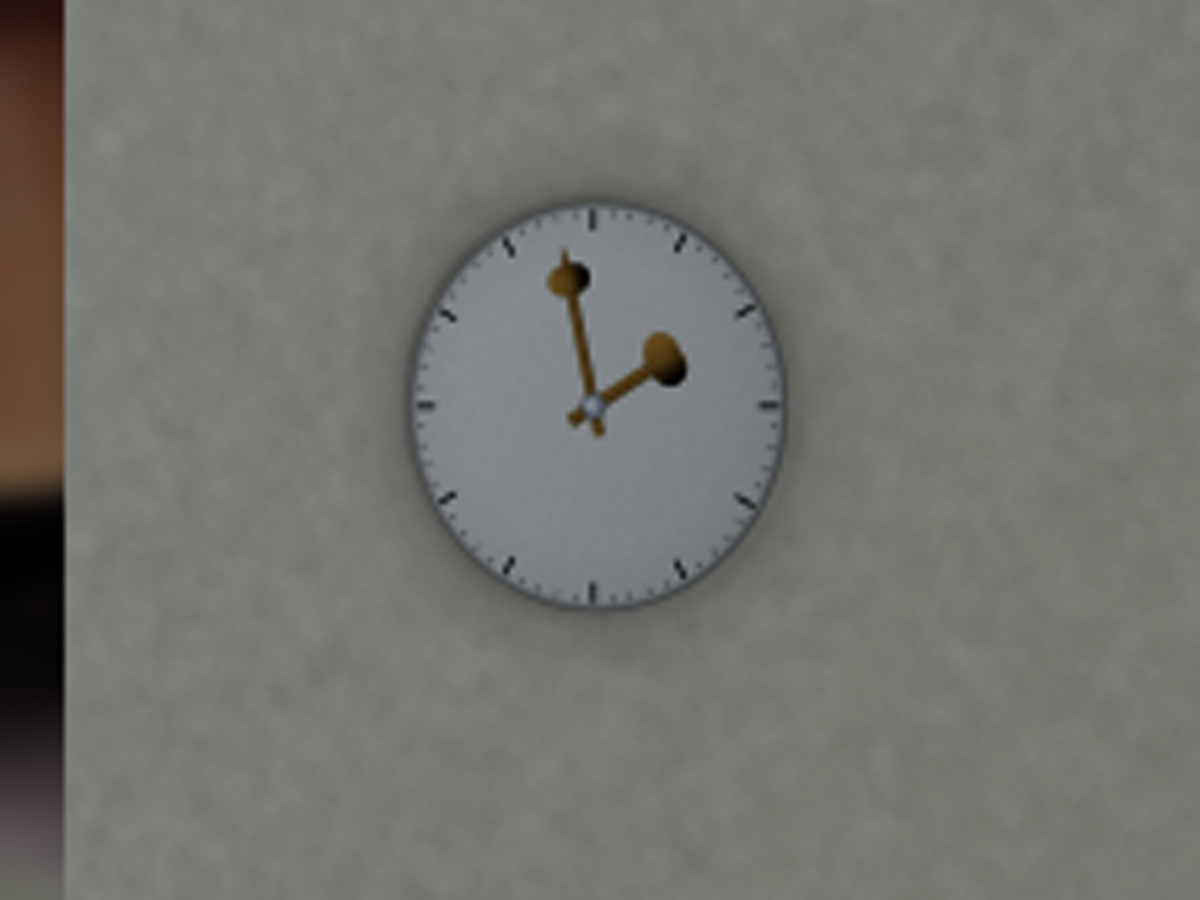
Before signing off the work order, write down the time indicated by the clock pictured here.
1:58
